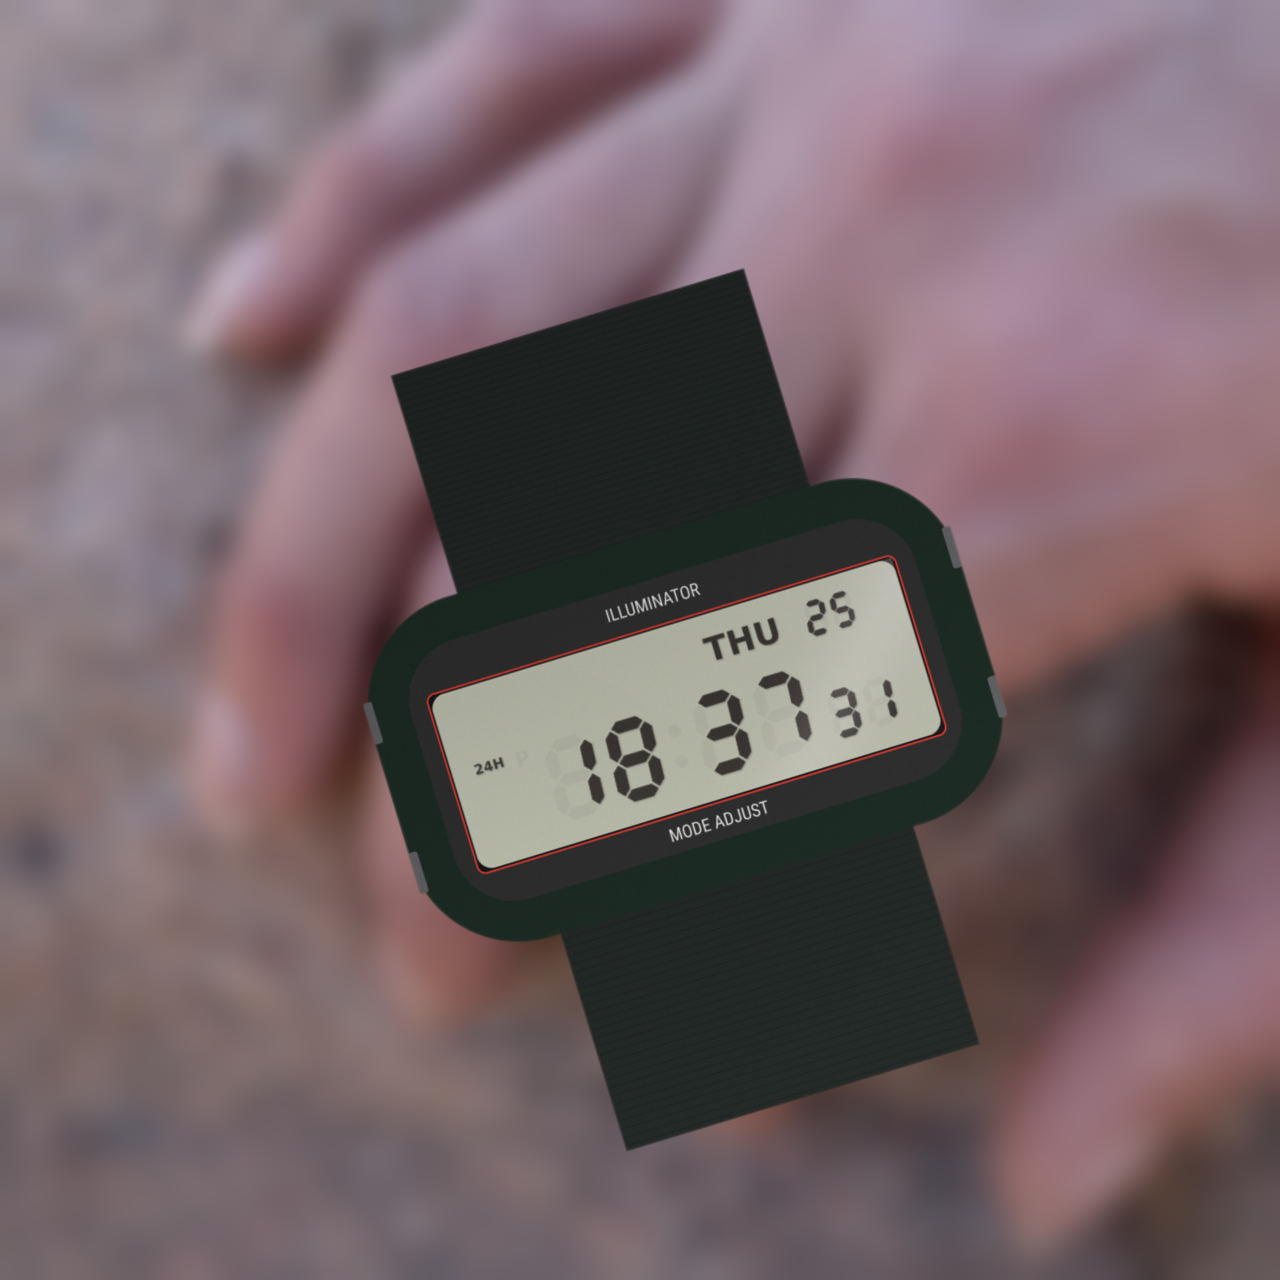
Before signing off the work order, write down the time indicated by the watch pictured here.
18:37:31
